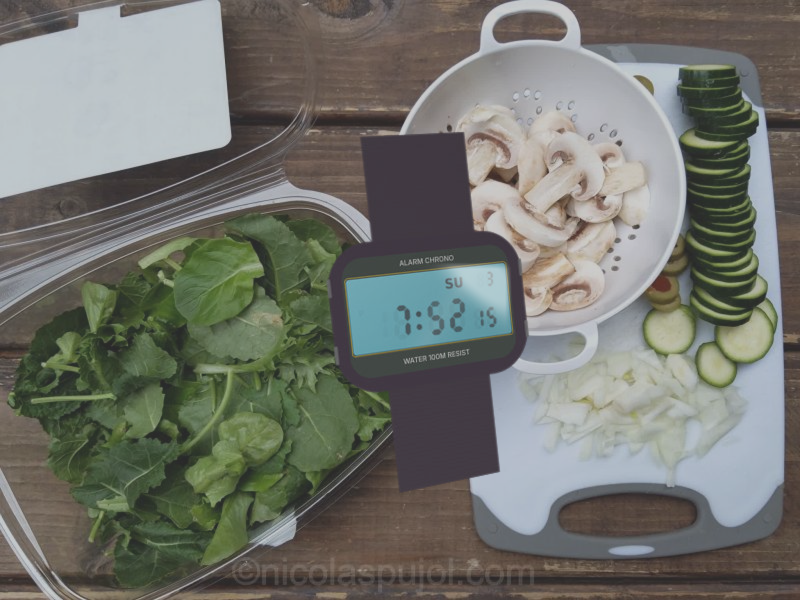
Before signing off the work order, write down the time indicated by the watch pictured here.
7:52:15
